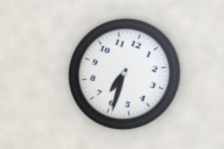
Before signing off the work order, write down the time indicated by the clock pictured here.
6:29
